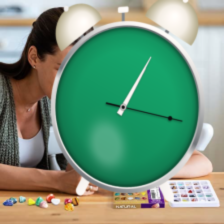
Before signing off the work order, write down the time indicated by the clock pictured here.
1:05:17
